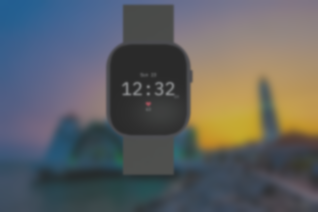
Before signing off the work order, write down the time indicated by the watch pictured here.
12:32
